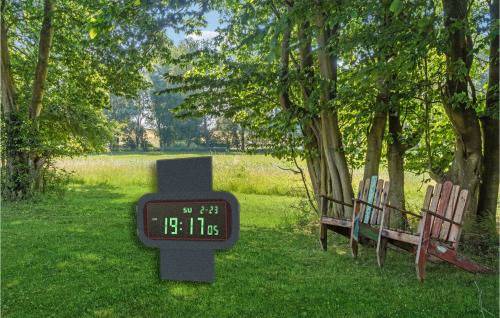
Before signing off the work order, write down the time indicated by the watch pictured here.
19:17:05
